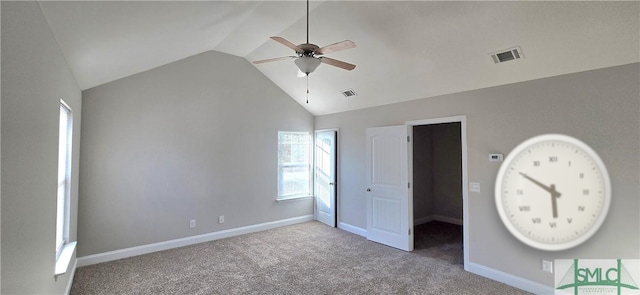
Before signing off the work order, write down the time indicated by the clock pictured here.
5:50
